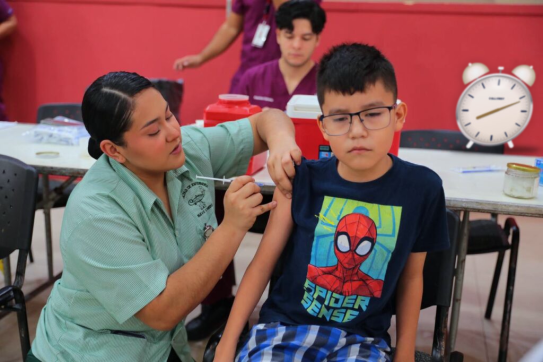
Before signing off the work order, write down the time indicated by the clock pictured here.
8:11
